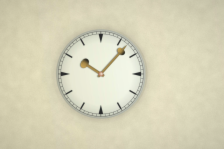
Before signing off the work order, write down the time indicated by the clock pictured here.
10:07
